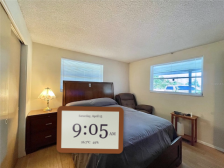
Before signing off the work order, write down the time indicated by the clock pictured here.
9:05
